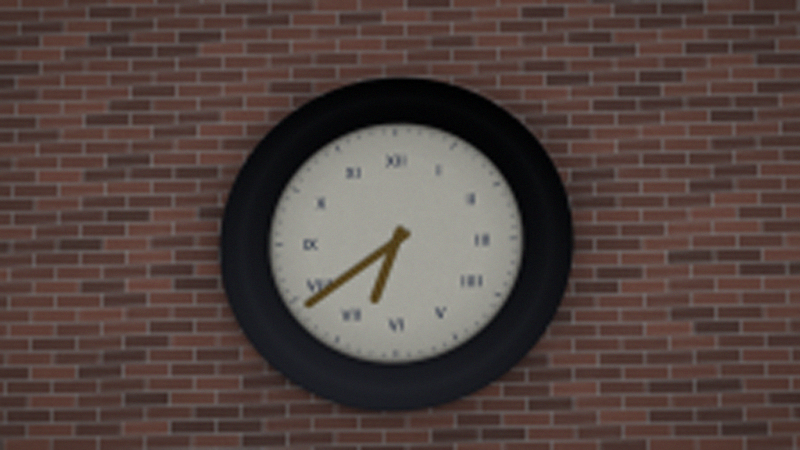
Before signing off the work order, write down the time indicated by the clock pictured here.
6:39
